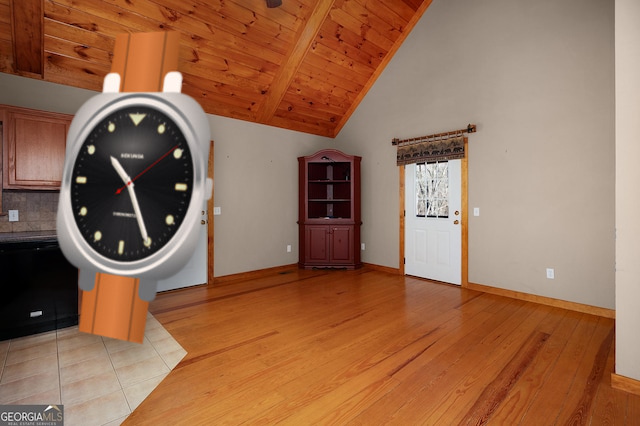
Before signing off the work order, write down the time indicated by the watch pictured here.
10:25:09
